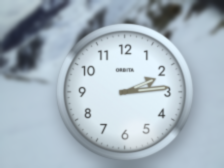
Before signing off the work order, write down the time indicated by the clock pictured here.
2:14
